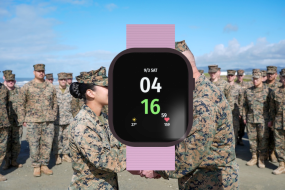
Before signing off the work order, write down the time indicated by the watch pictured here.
4:16
